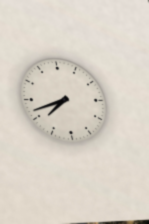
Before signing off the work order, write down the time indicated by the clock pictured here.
7:42
